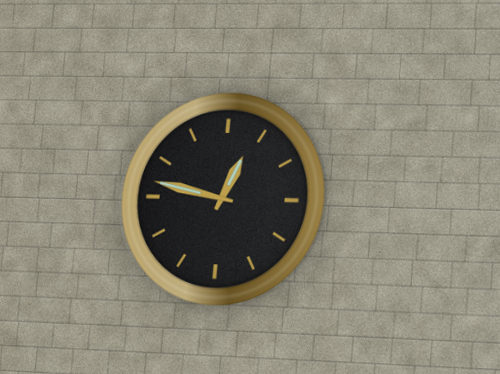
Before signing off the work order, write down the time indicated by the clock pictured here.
12:47
